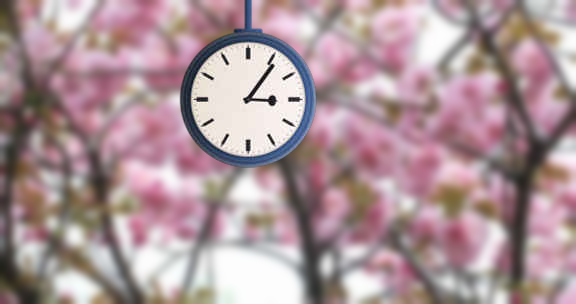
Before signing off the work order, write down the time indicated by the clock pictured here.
3:06
